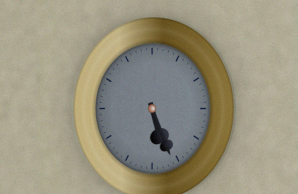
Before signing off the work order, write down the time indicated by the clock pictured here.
5:26
